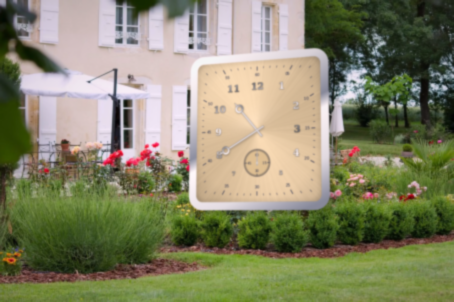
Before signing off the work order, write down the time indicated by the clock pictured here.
10:40
